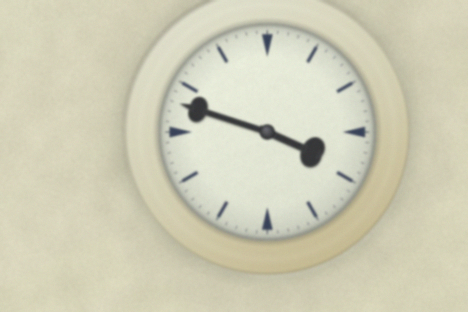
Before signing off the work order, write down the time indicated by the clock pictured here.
3:48
